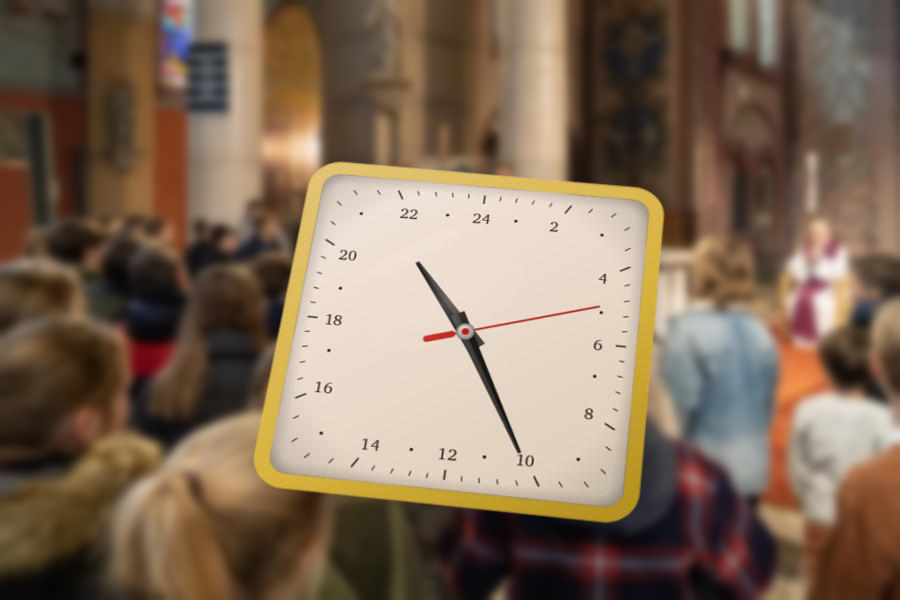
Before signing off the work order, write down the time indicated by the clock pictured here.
21:25:12
